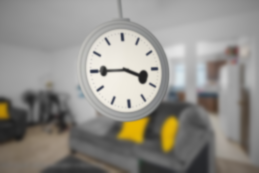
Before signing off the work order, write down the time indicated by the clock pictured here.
3:45
